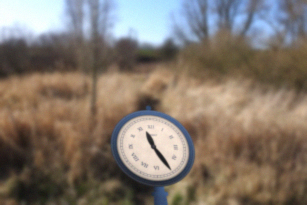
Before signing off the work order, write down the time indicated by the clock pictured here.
11:25
